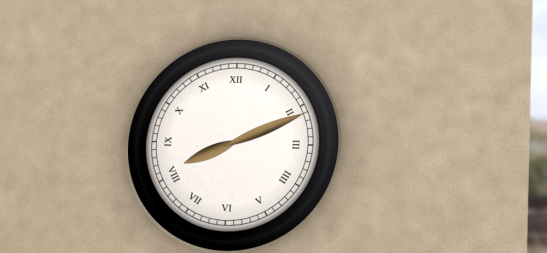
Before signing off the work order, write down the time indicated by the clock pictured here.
8:11
